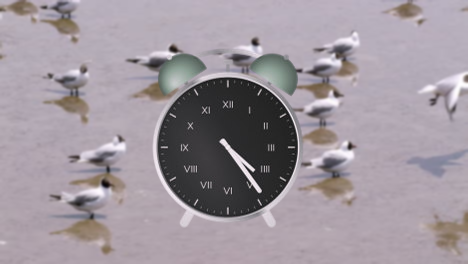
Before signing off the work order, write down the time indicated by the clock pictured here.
4:24
